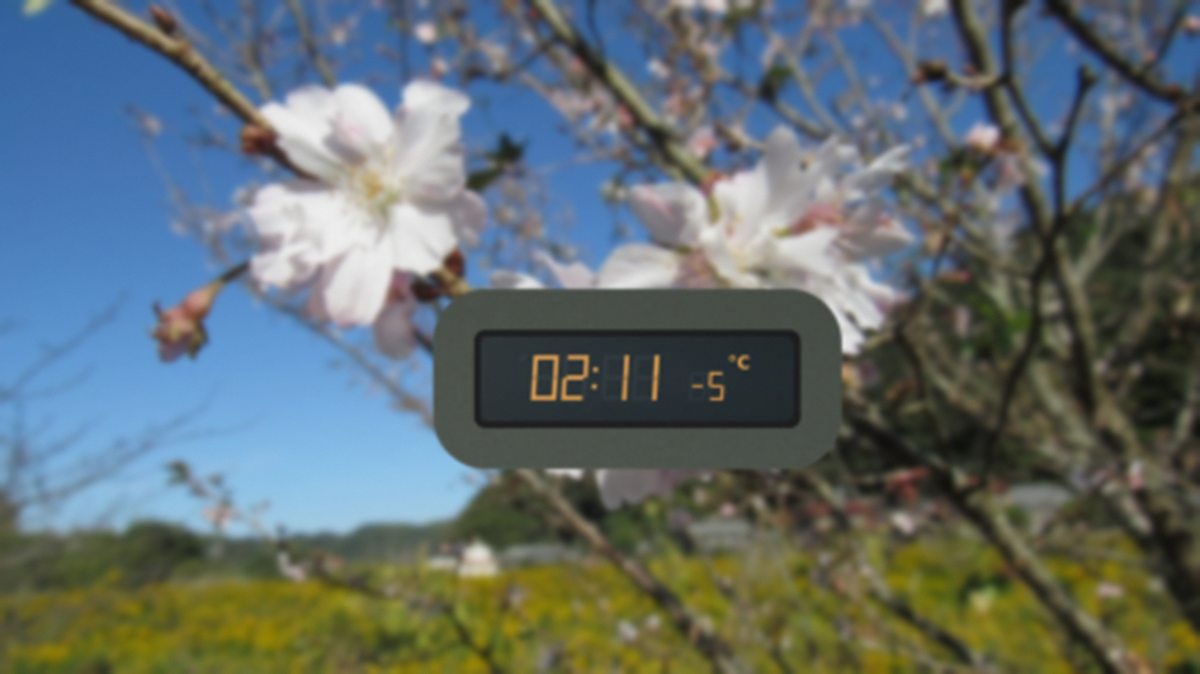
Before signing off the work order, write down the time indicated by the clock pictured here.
2:11
